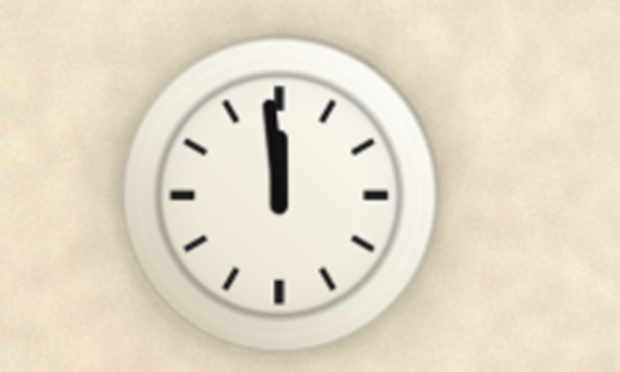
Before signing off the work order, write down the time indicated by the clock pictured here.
11:59
